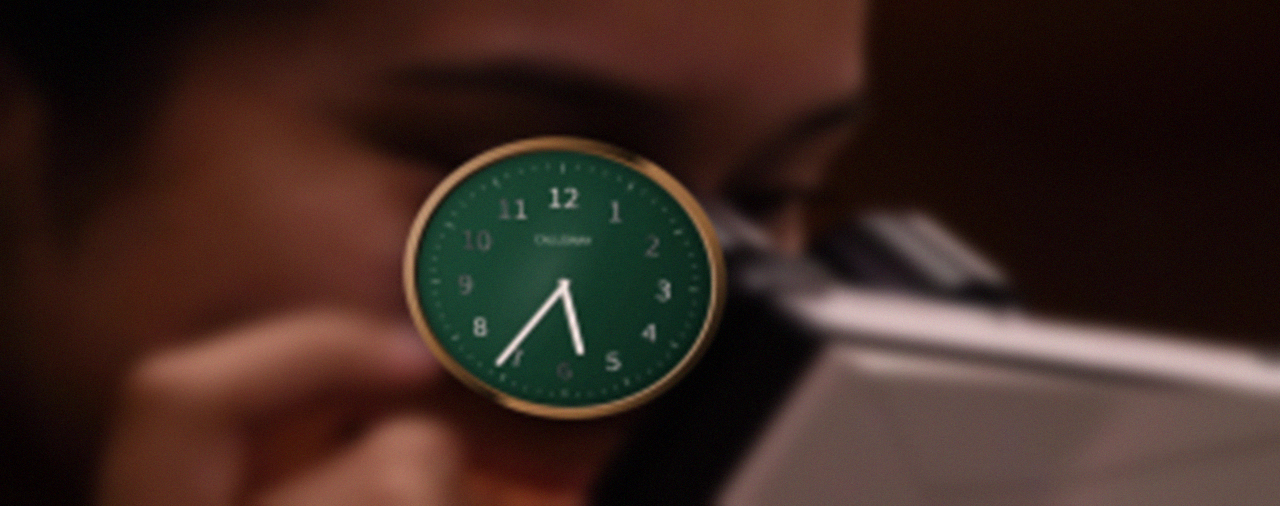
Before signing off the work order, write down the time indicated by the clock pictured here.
5:36
